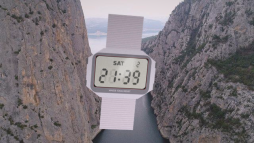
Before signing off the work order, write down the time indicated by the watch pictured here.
21:39
